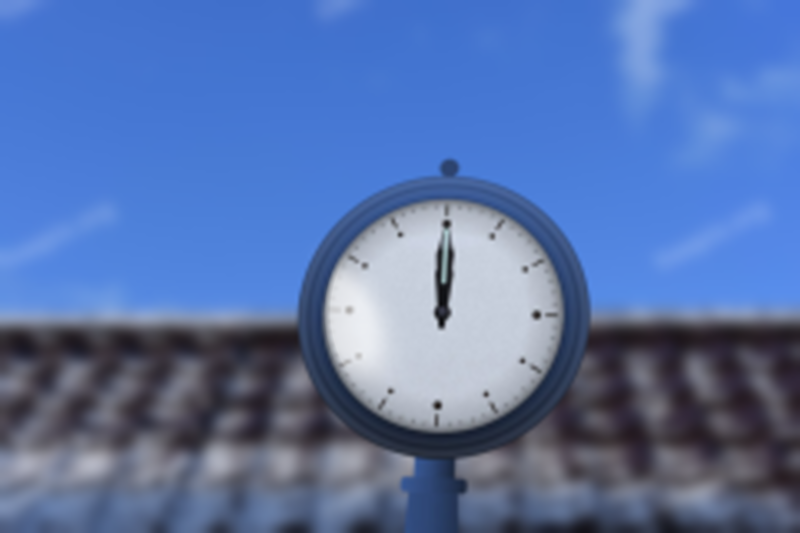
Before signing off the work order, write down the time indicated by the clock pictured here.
12:00
